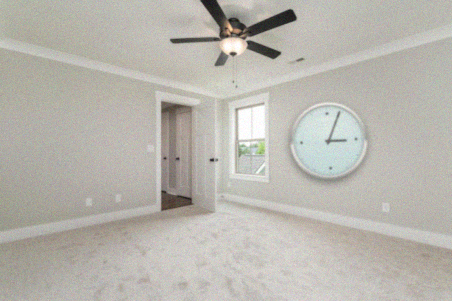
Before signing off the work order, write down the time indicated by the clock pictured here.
3:04
